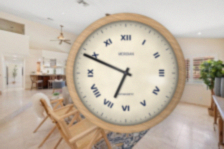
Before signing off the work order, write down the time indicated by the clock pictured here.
6:49
